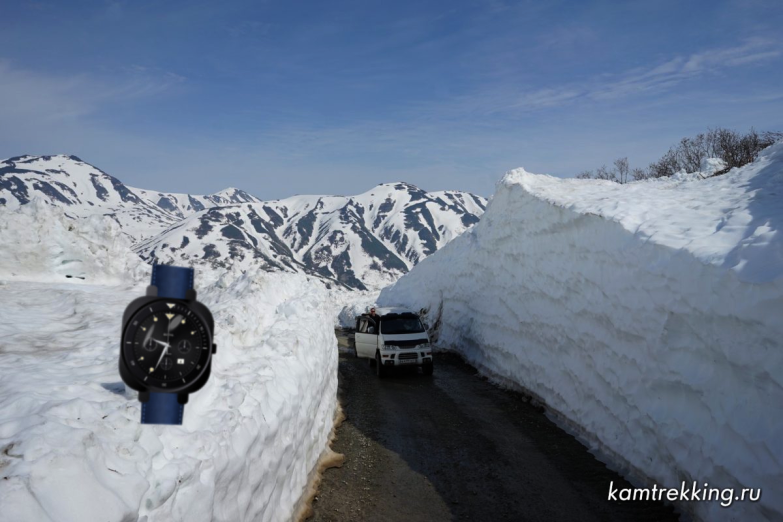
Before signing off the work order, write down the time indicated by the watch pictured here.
9:34
